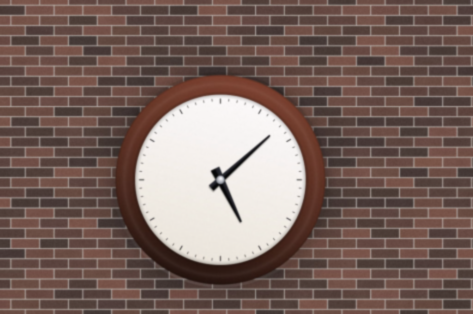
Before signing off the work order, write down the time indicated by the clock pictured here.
5:08
